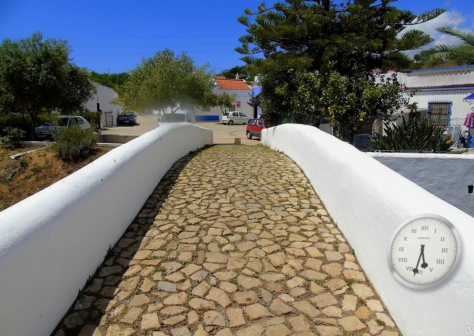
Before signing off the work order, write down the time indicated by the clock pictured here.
5:32
